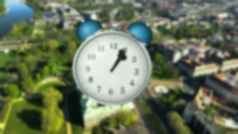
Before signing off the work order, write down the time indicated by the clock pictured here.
1:04
